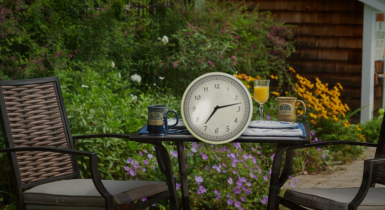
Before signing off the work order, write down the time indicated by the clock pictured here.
7:13
